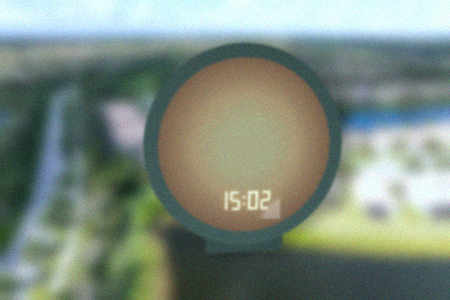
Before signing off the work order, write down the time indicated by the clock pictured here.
15:02
